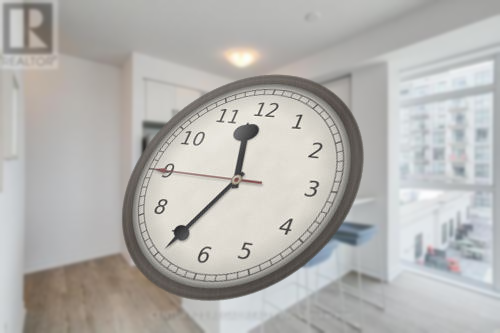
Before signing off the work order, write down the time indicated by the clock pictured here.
11:34:45
